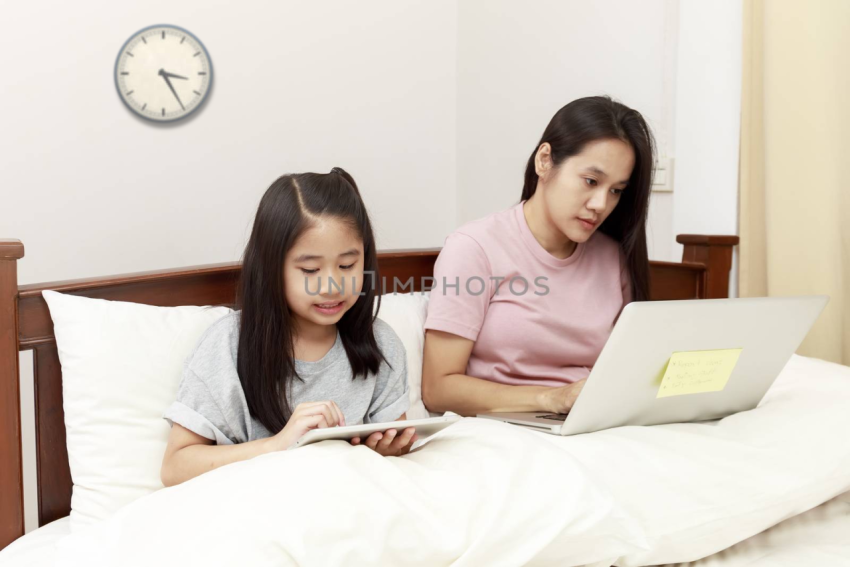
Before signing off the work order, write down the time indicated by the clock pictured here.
3:25
